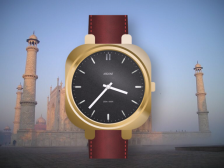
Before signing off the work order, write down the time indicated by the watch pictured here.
3:37
